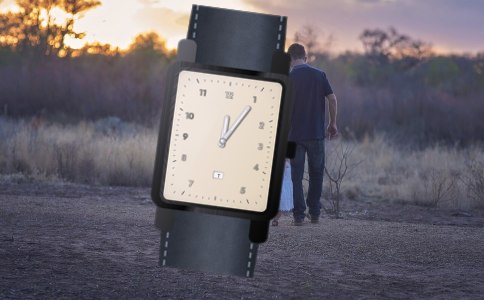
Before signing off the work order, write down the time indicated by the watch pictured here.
12:05
